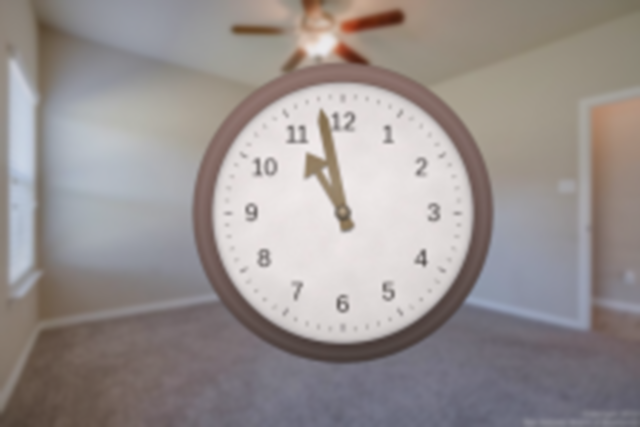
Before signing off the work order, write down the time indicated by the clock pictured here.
10:58
